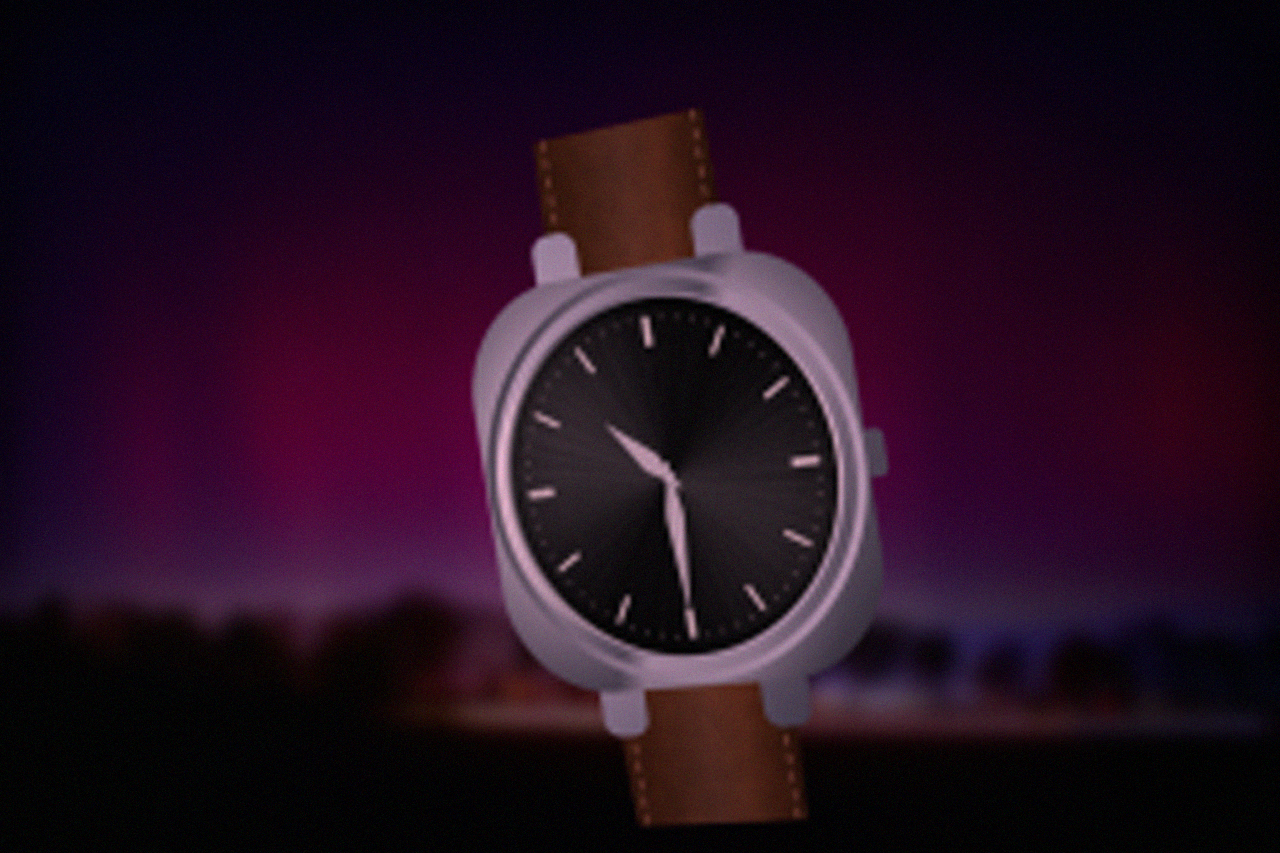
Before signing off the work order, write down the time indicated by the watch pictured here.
10:30
